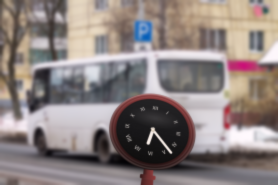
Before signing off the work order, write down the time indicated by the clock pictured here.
6:23
